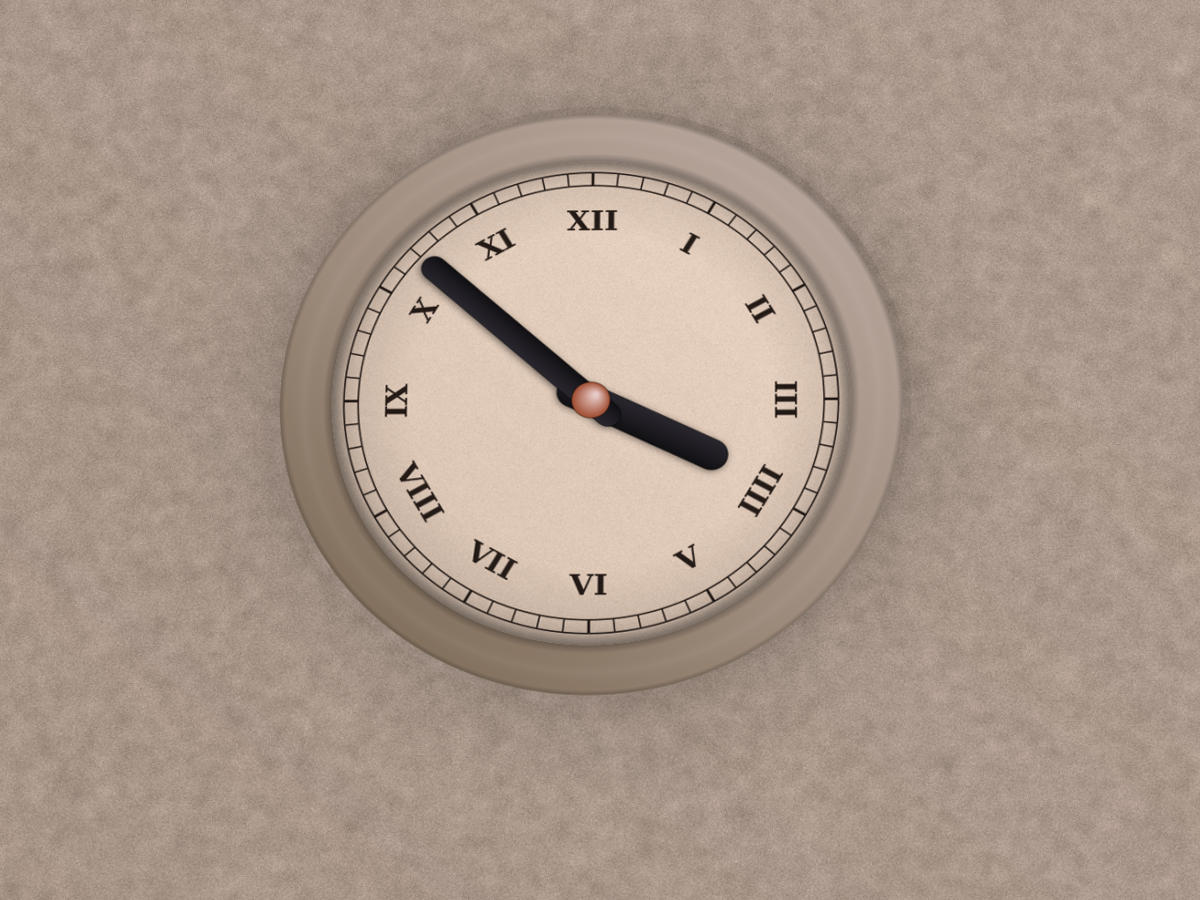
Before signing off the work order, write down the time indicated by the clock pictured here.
3:52
